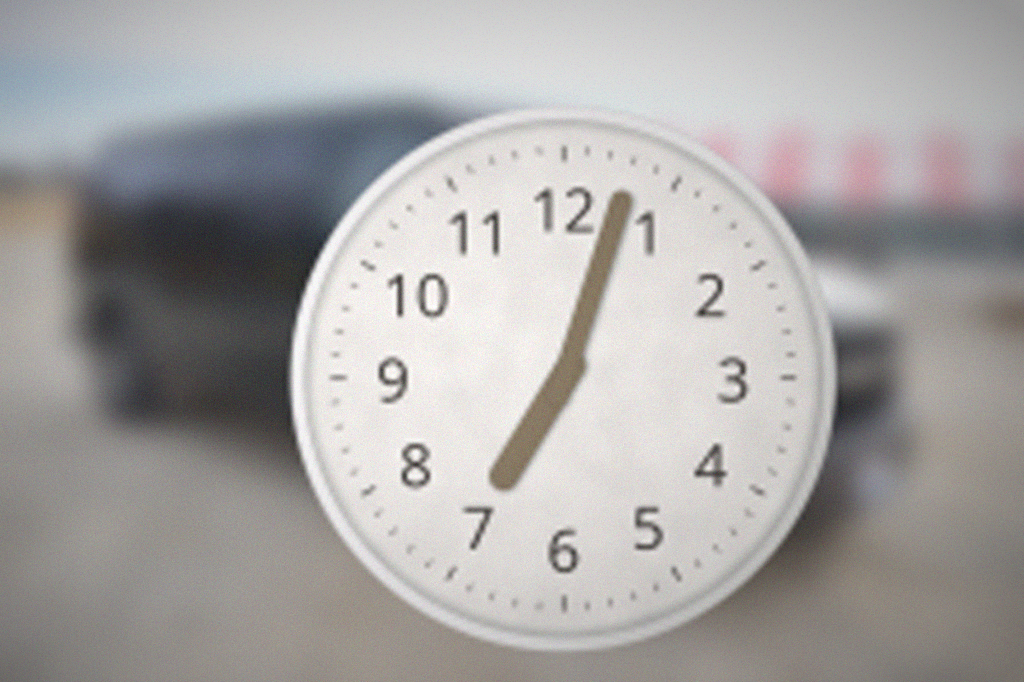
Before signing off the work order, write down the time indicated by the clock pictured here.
7:03
